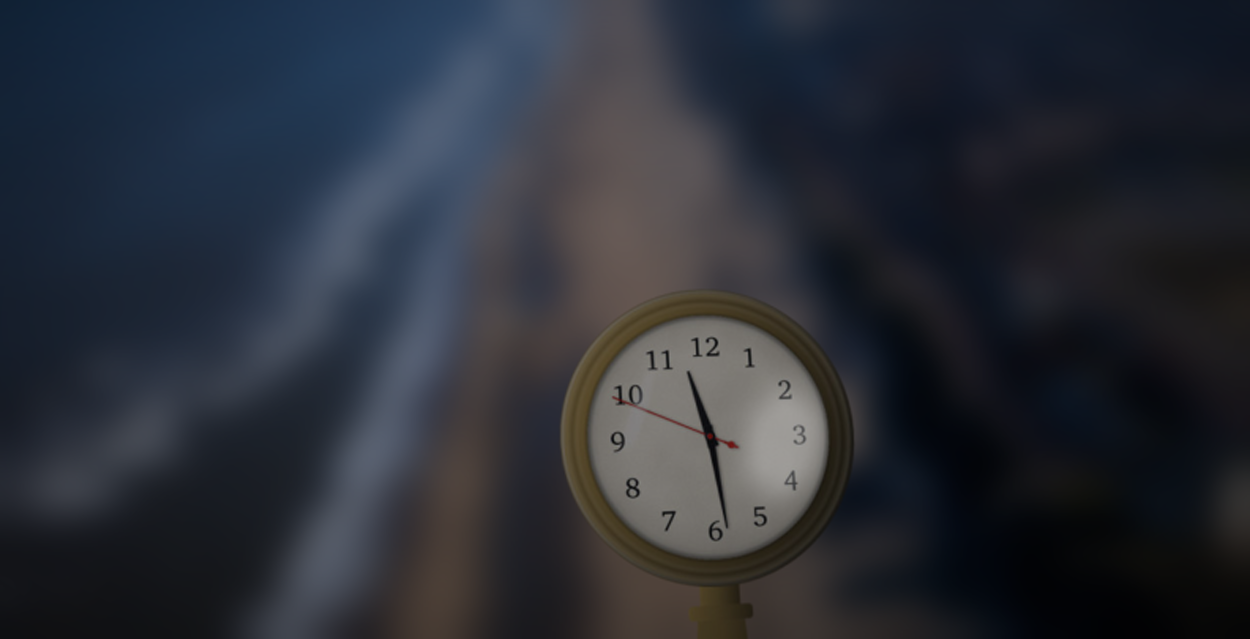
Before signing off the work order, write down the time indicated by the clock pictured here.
11:28:49
